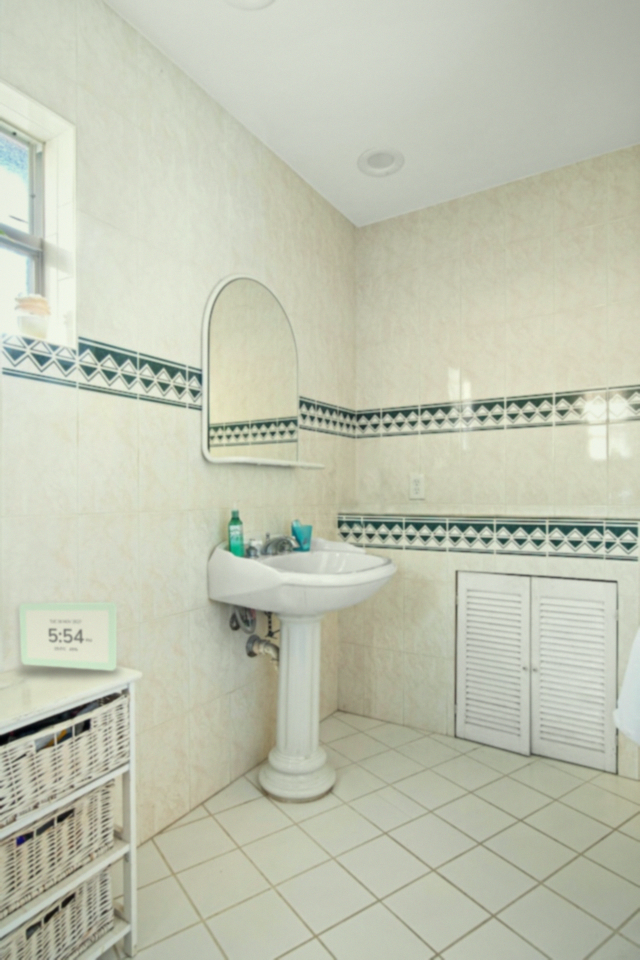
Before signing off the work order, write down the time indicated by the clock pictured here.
5:54
